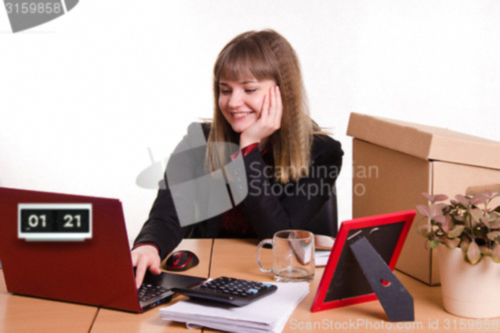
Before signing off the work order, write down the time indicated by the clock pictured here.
1:21
